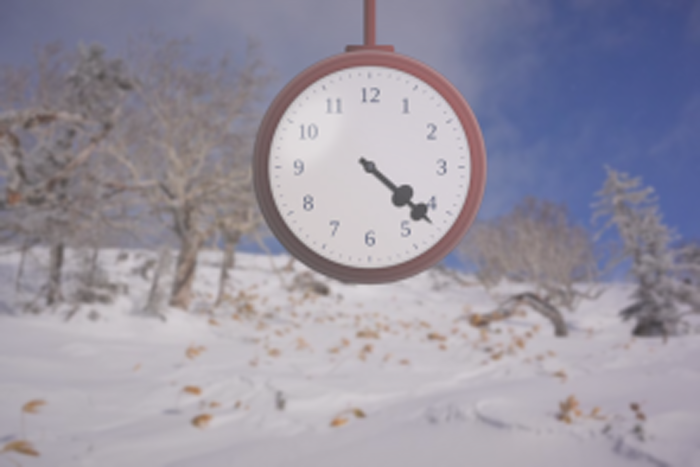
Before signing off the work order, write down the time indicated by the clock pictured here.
4:22
